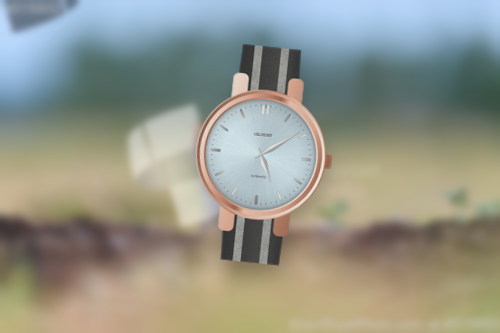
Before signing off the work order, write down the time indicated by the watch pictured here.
5:09
